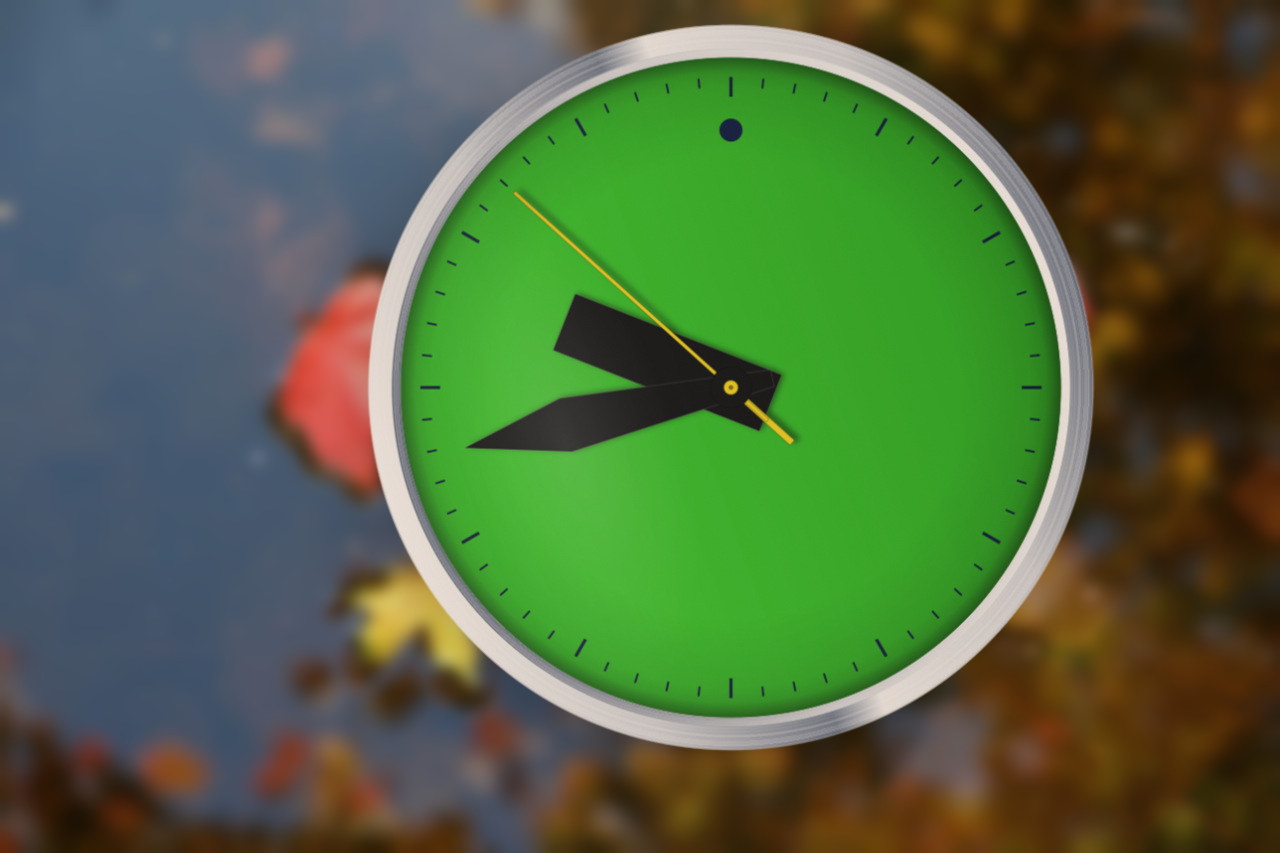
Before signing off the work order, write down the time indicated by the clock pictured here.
9:42:52
